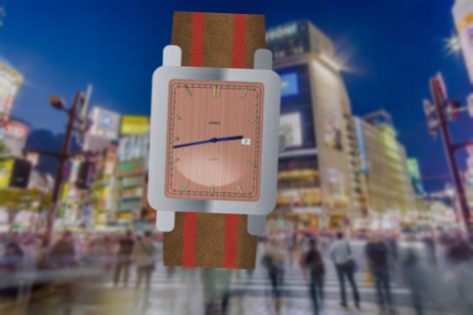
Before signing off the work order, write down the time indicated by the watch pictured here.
2:43
